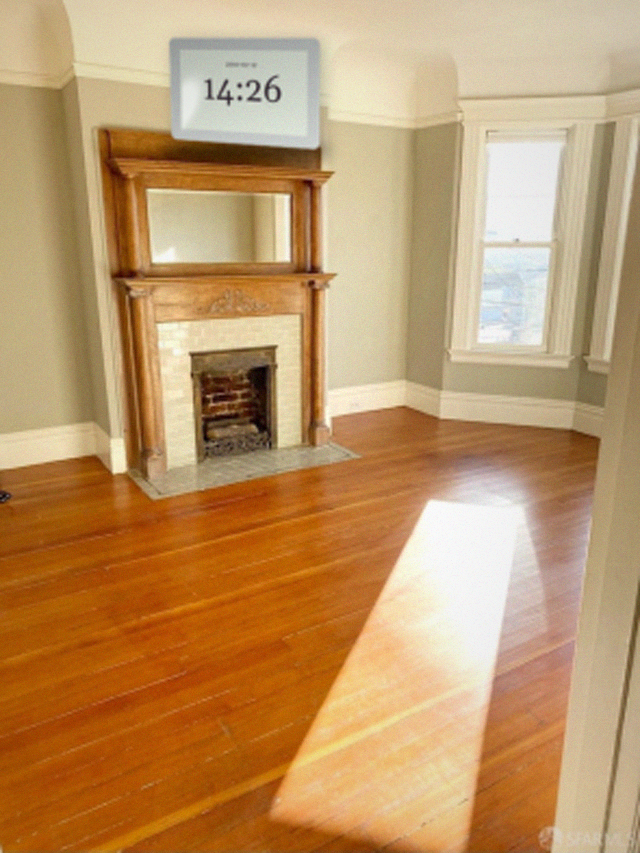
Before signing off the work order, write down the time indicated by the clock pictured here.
14:26
